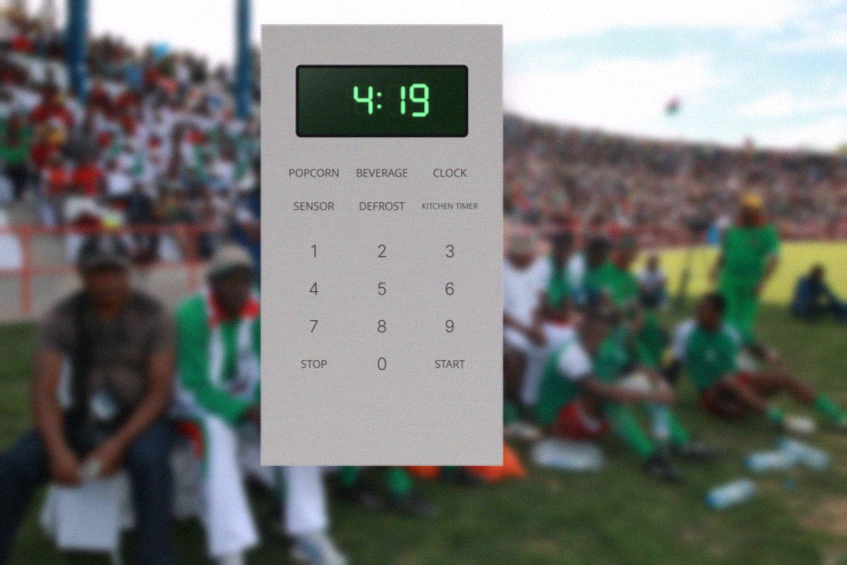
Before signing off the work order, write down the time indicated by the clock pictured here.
4:19
